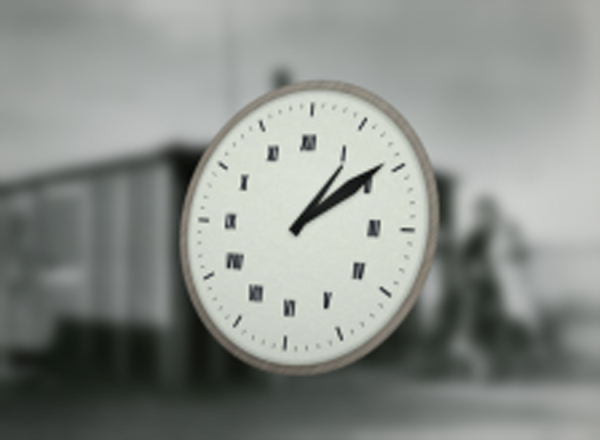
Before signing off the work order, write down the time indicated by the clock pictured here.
1:09
